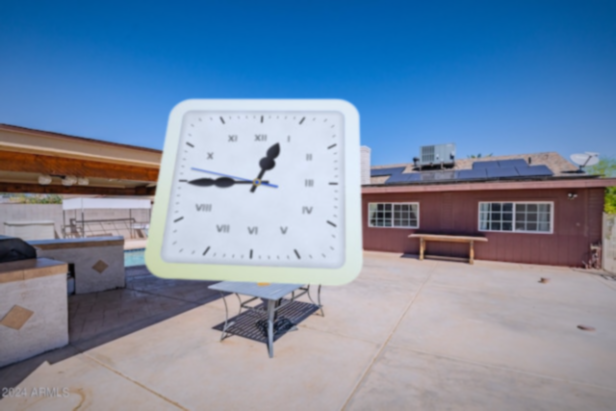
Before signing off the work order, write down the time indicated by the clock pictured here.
12:44:47
